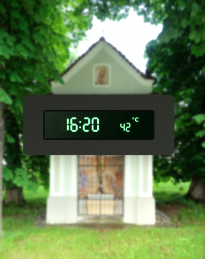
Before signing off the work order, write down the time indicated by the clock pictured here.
16:20
